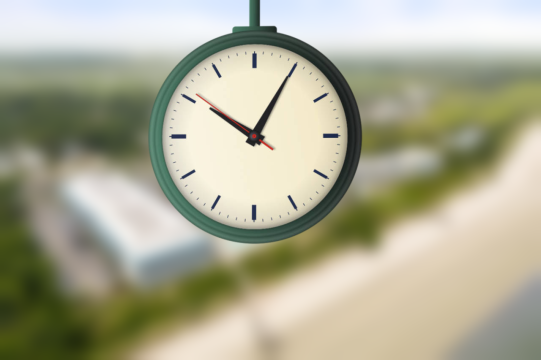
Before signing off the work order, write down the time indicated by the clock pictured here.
10:04:51
